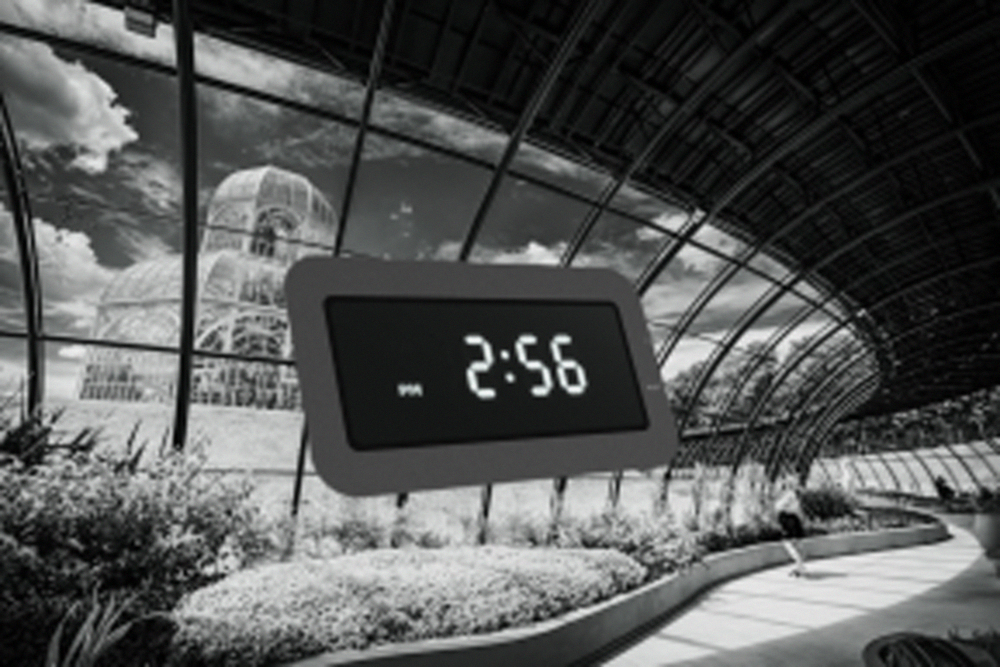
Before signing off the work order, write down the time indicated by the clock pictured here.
2:56
